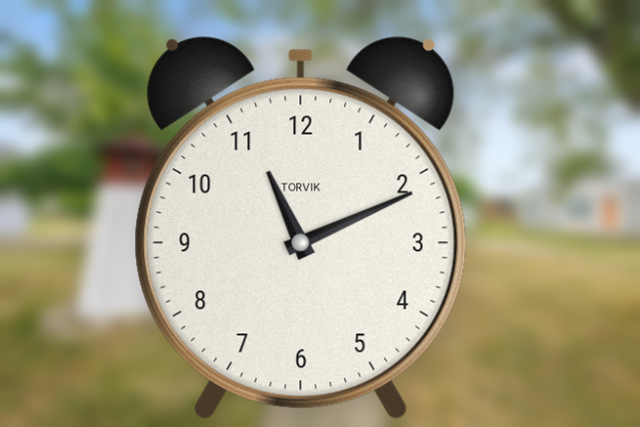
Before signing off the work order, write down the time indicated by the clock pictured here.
11:11
